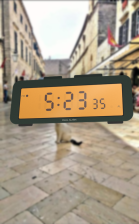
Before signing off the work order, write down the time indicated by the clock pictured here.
5:23:35
